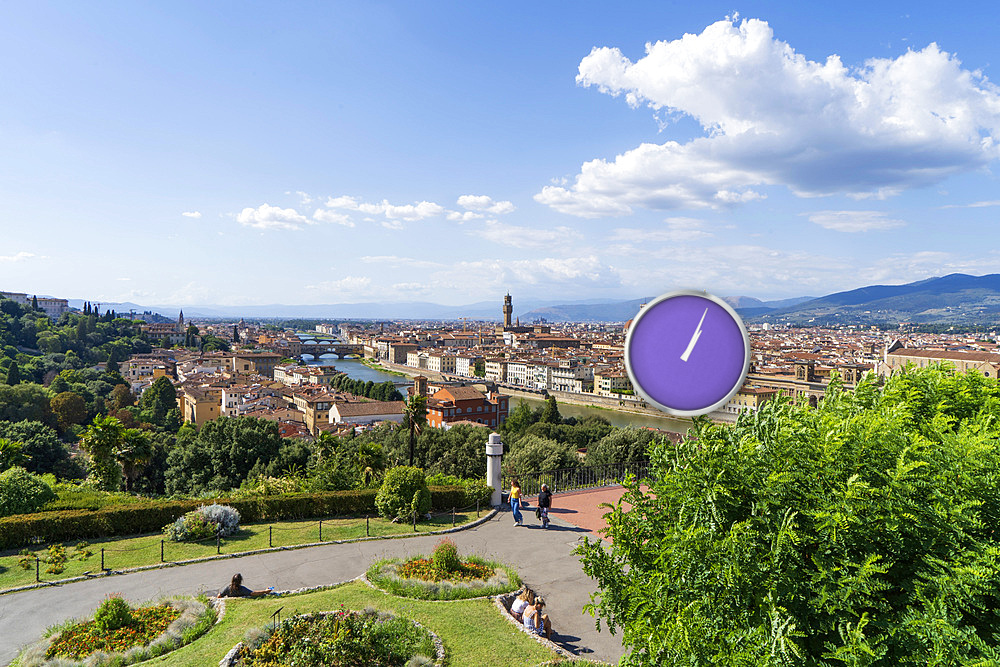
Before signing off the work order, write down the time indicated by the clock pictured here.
1:04
